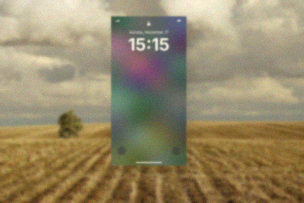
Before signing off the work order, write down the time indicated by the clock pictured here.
15:15
